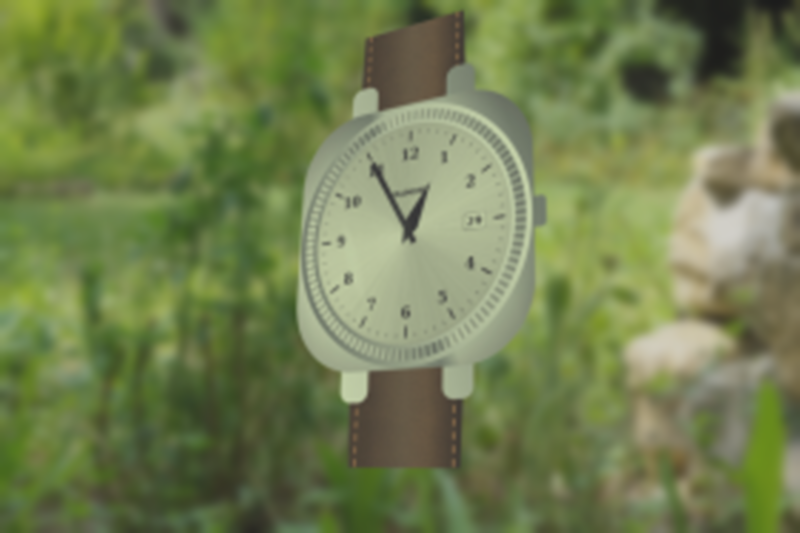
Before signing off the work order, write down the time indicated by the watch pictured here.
12:55
